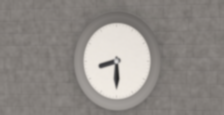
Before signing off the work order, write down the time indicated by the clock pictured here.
8:30
